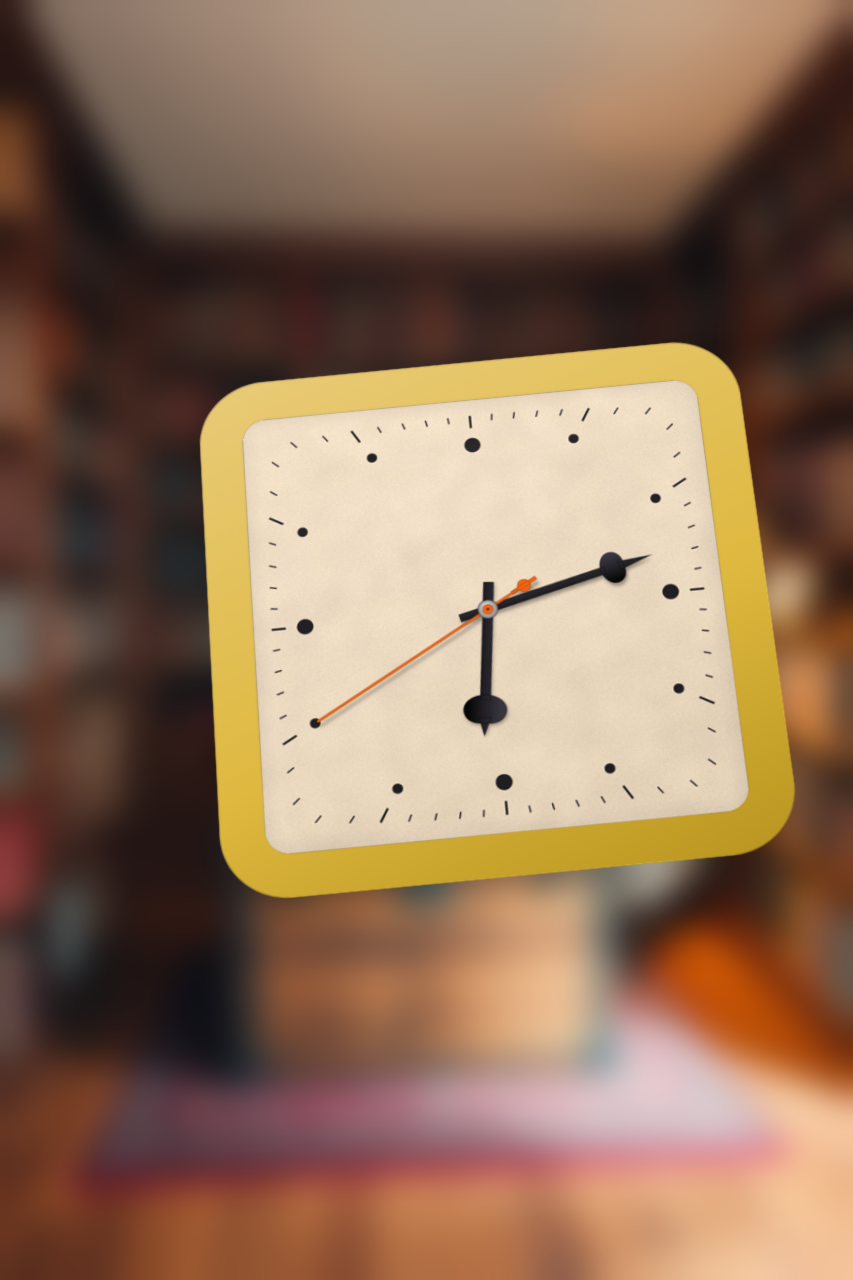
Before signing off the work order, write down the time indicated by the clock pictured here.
6:12:40
